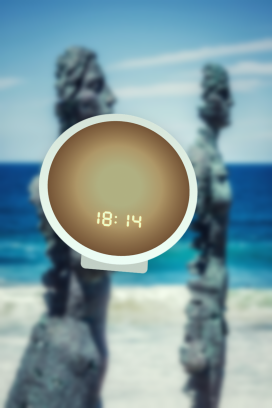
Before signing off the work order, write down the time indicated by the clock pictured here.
18:14
